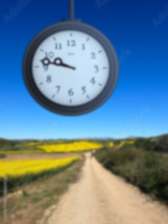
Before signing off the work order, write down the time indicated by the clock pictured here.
9:47
